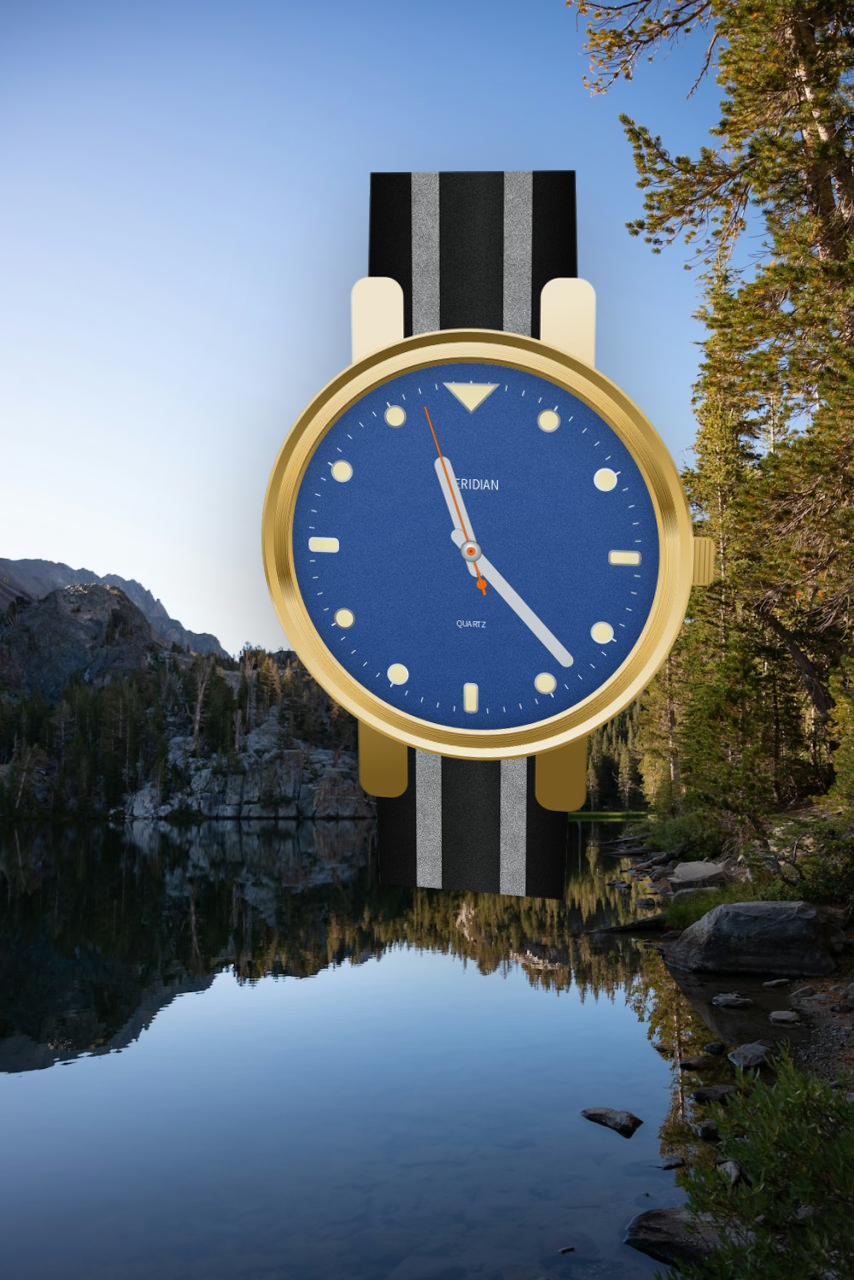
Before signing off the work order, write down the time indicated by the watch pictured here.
11:22:57
